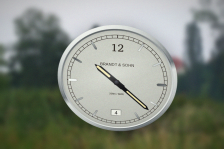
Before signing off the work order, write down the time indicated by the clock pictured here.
10:22
